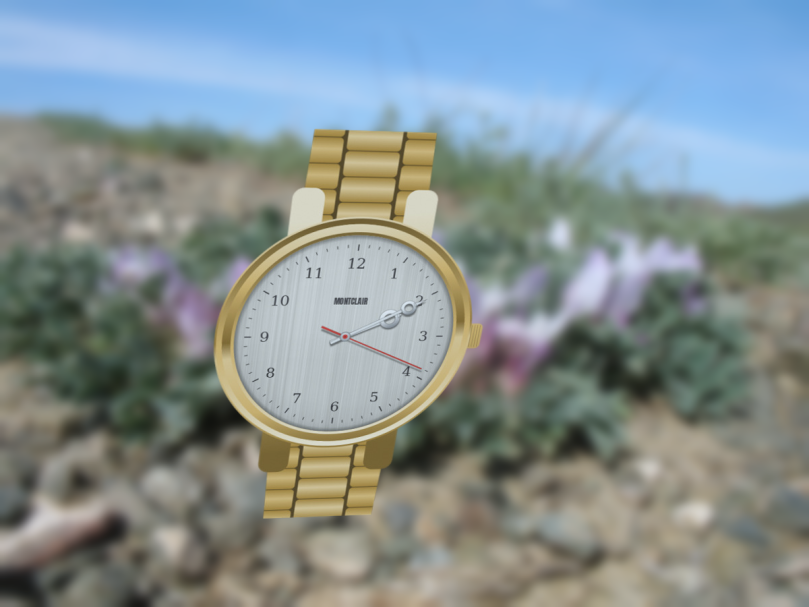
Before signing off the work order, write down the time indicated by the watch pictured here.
2:10:19
